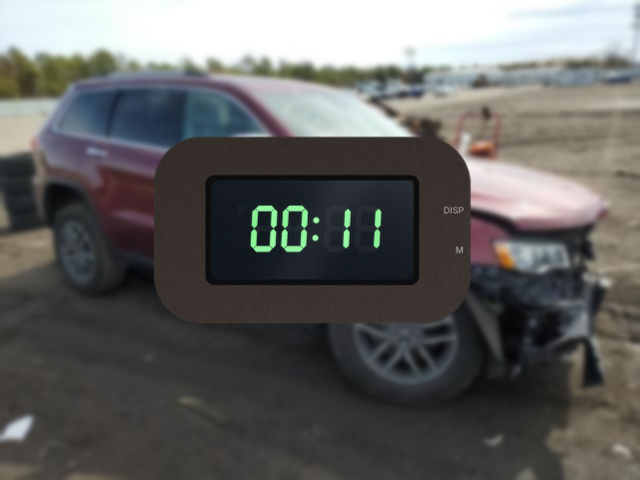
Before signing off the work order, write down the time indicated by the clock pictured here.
0:11
